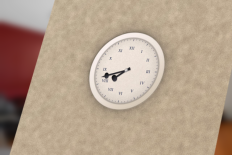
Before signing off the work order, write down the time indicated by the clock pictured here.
7:42
